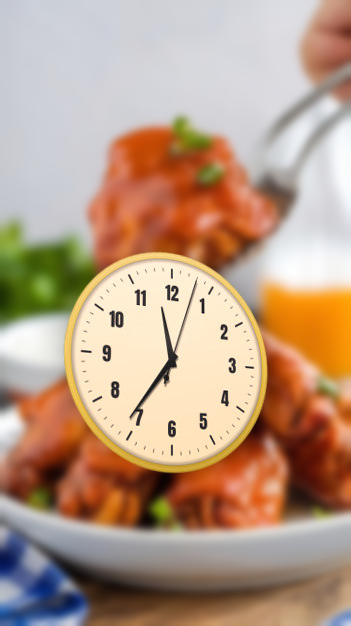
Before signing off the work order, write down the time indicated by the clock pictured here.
11:36:03
